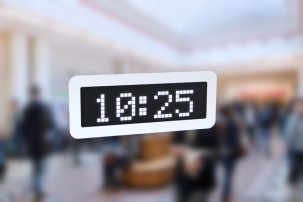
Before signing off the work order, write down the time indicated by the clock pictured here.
10:25
